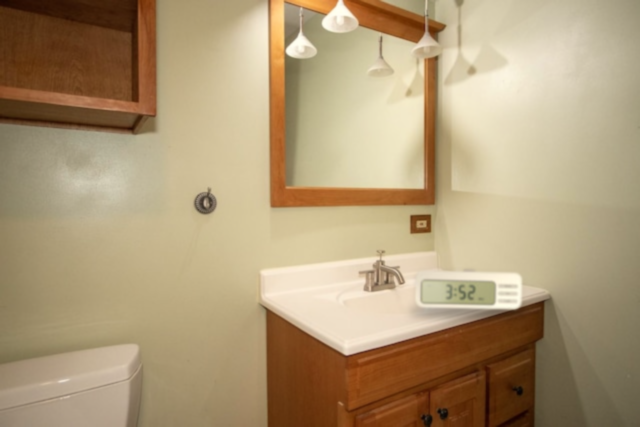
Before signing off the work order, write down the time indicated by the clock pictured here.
3:52
